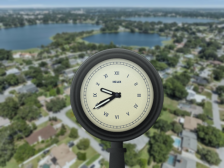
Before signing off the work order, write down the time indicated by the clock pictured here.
9:40
